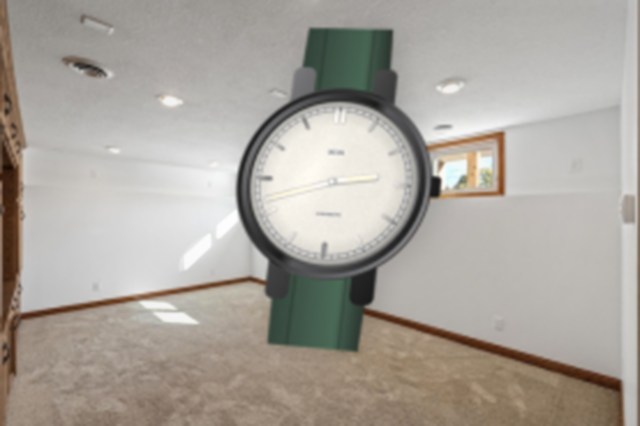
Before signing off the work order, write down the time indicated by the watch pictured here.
2:42
